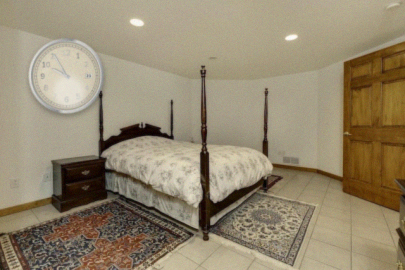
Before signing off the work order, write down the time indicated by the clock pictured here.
9:55
